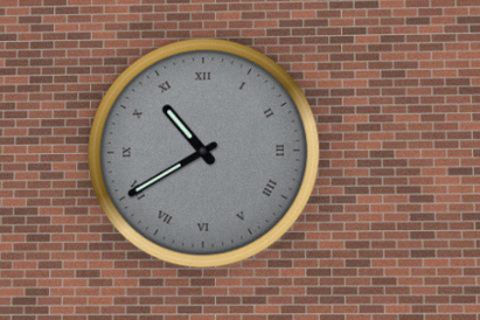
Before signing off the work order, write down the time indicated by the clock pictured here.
10:40
